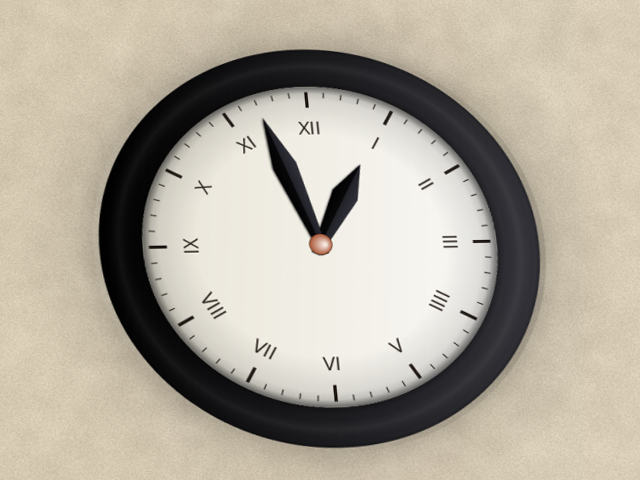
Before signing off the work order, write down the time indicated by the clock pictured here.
12:57
